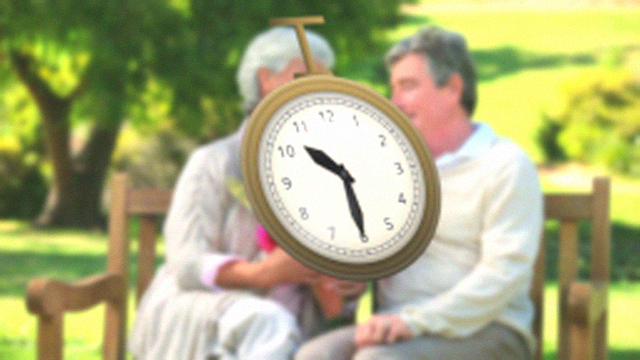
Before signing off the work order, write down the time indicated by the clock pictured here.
10:30
